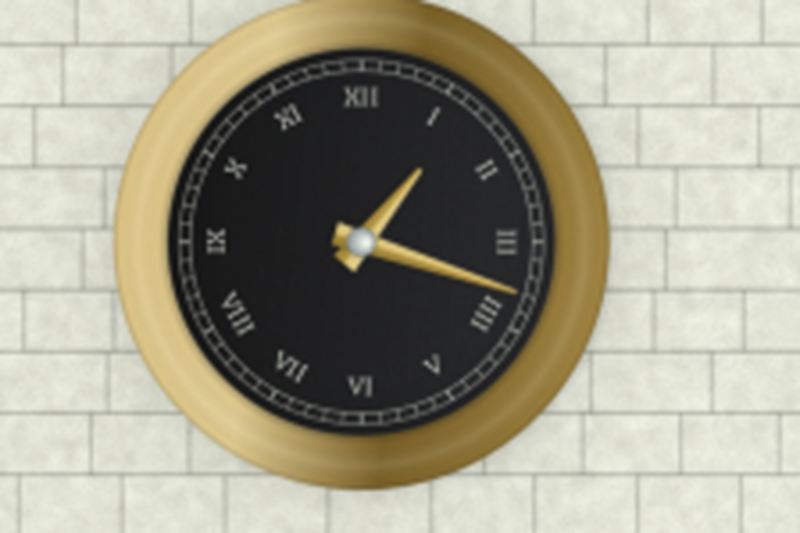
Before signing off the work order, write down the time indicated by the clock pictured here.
1:18
